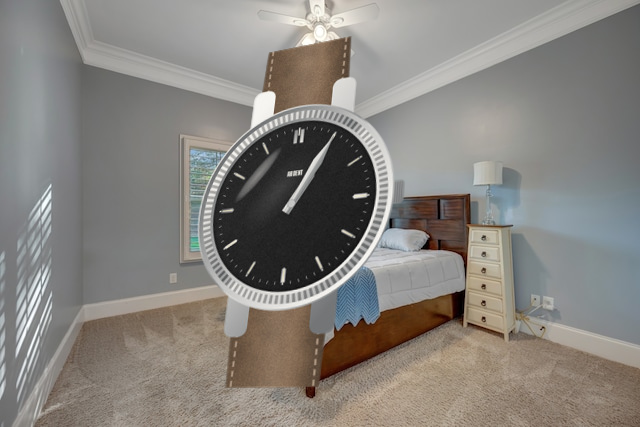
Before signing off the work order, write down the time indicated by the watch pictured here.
1:05
